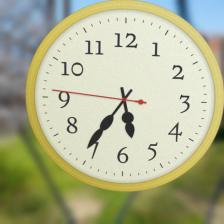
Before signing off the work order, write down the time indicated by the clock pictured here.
5:35:46
